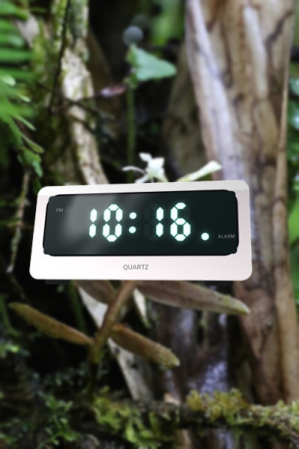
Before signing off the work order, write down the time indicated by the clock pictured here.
10:16
